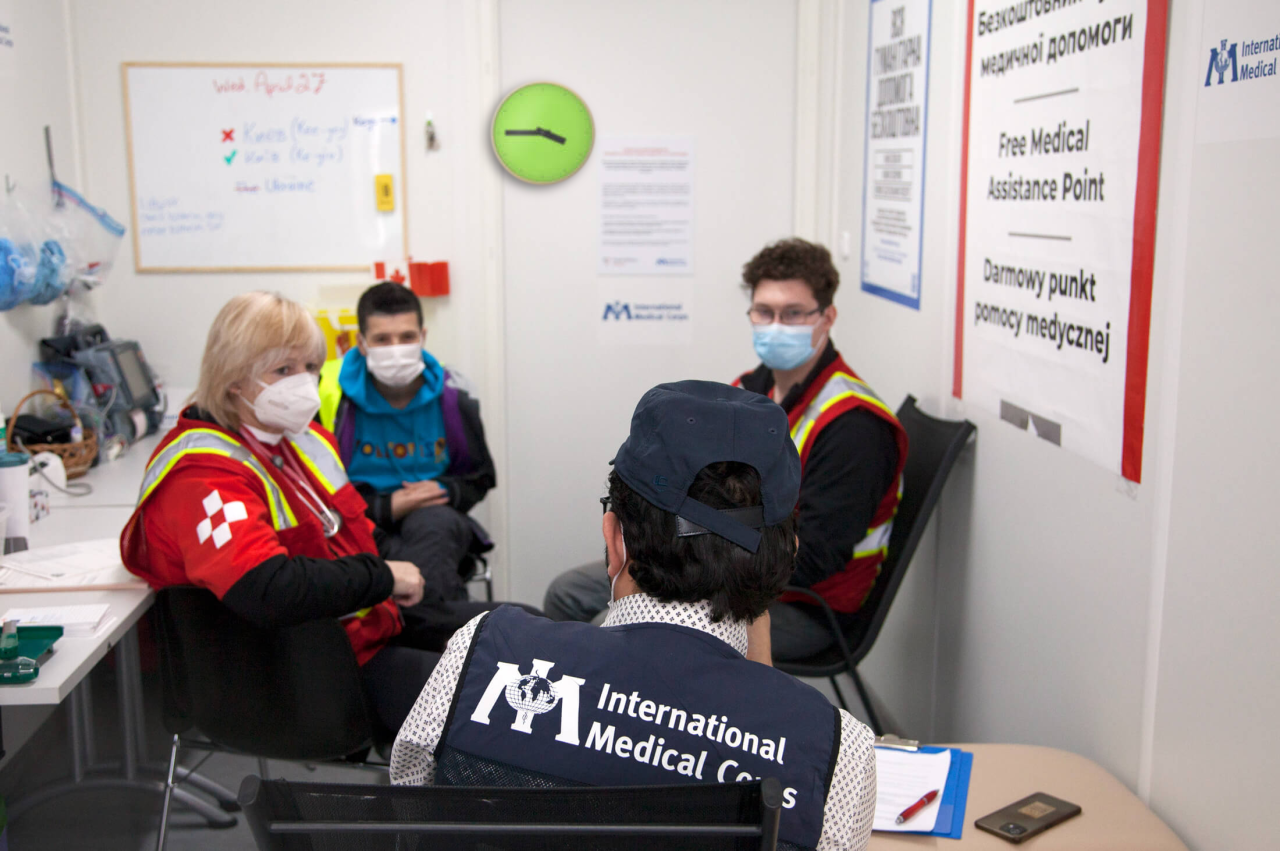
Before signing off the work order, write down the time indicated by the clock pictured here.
3:45
